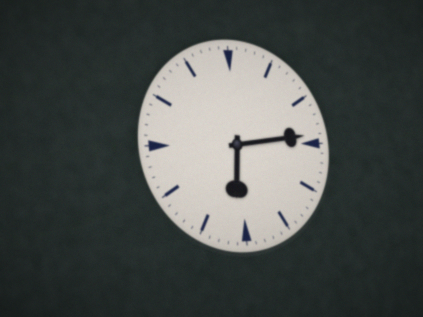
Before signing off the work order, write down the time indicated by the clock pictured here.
6:14
